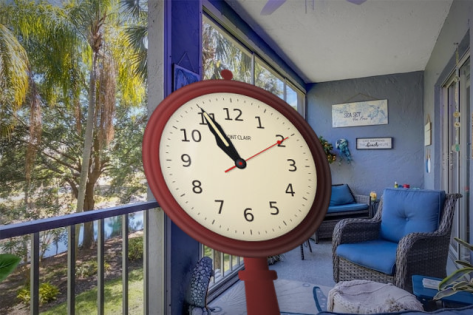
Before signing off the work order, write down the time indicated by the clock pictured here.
10:55:10
